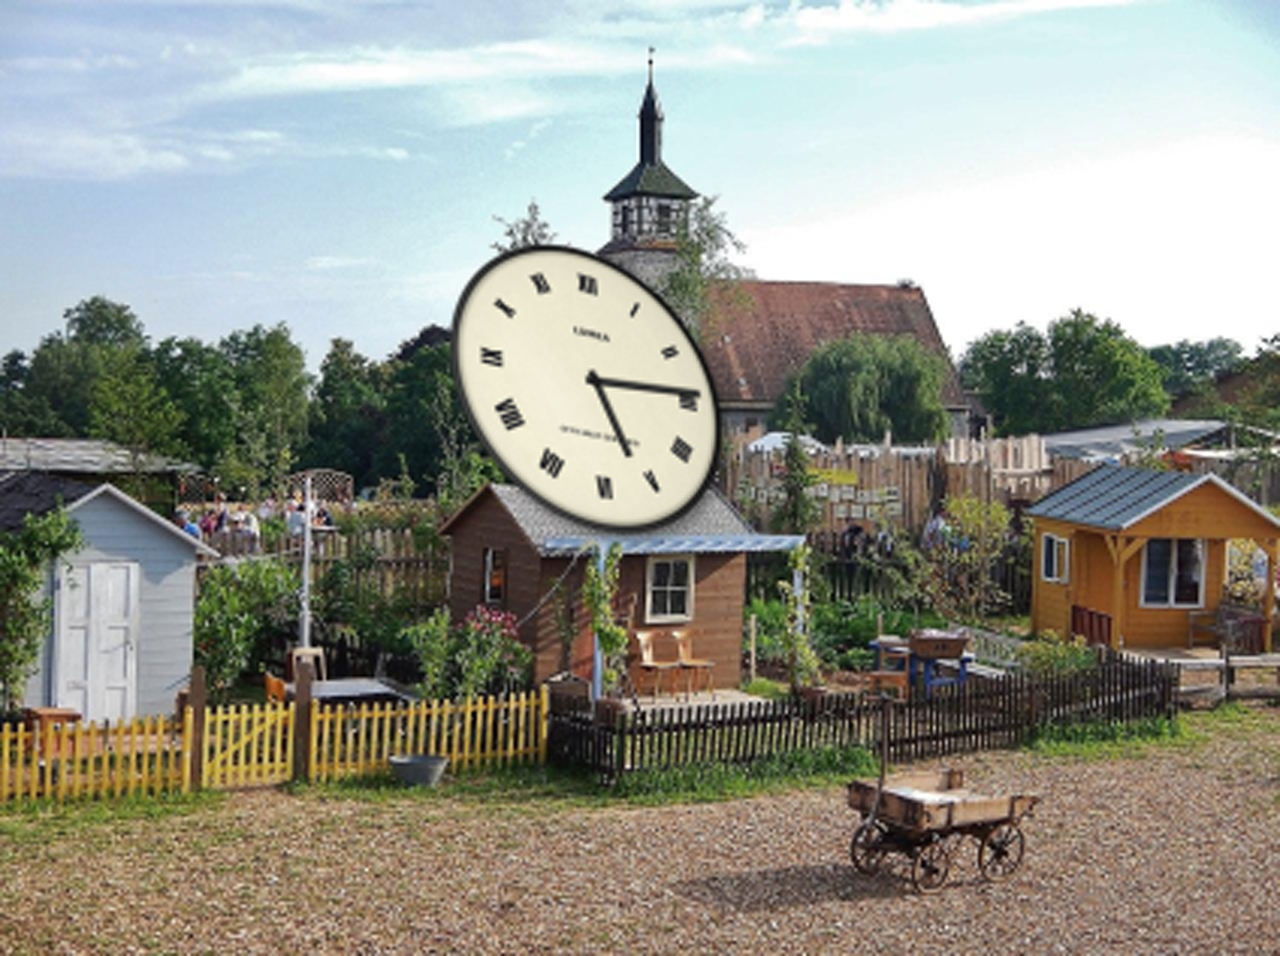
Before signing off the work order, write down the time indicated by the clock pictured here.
5:14
